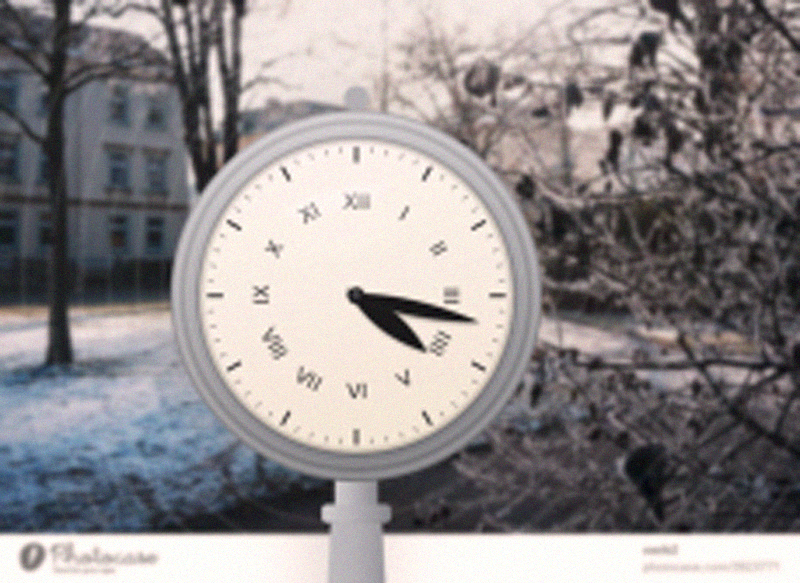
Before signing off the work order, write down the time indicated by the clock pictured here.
4:17
